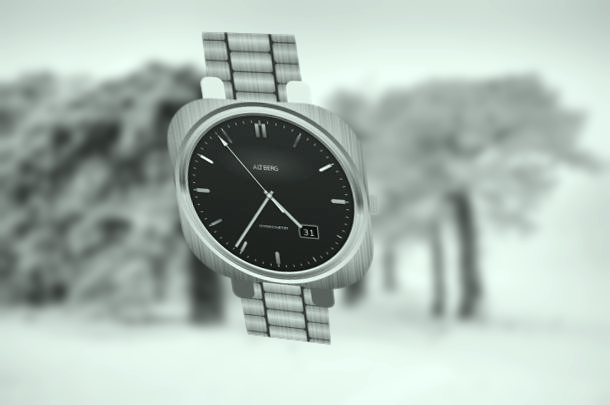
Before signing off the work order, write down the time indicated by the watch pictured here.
4:35:54
